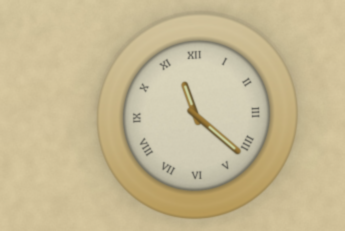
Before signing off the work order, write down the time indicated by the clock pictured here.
11:22
